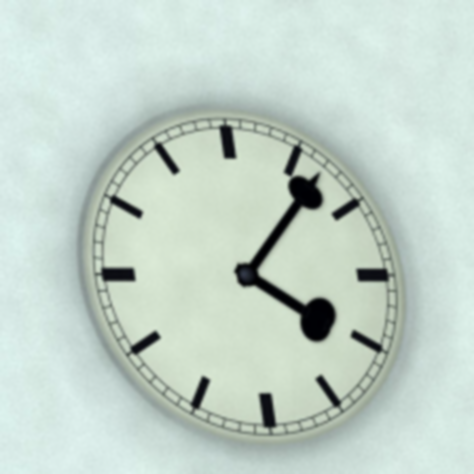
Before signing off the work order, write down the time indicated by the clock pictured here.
4:07
